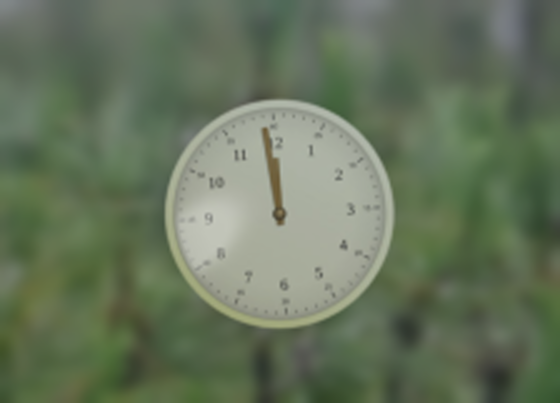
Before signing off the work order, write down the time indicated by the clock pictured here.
11:59
